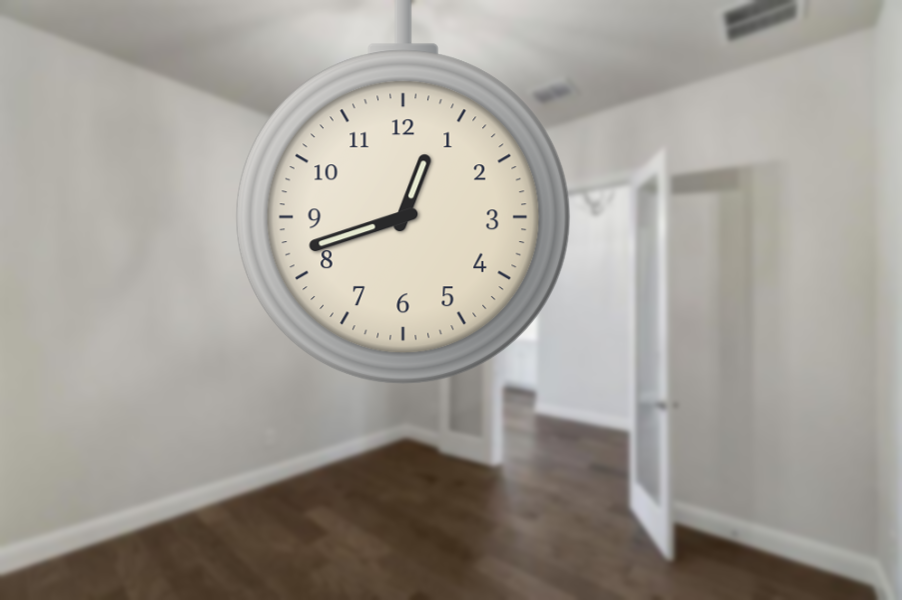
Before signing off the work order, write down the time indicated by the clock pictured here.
12:42
